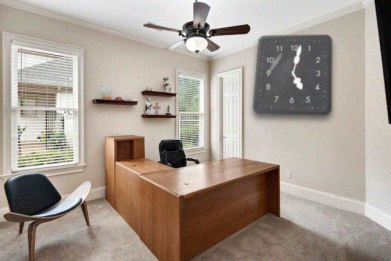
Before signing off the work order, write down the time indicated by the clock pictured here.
5:02
